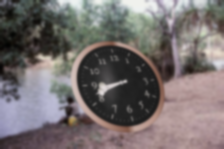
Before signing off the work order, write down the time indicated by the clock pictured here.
8:42
